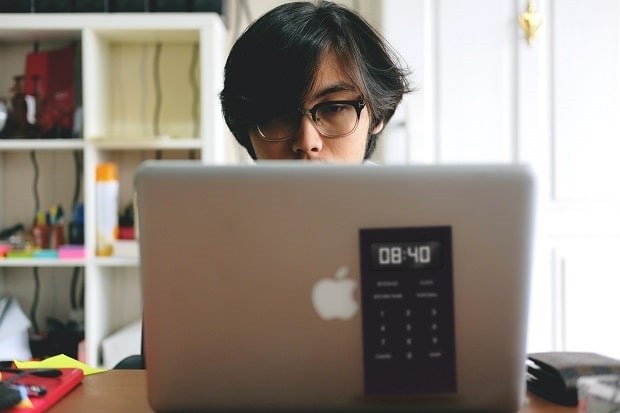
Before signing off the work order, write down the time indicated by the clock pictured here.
8:40
